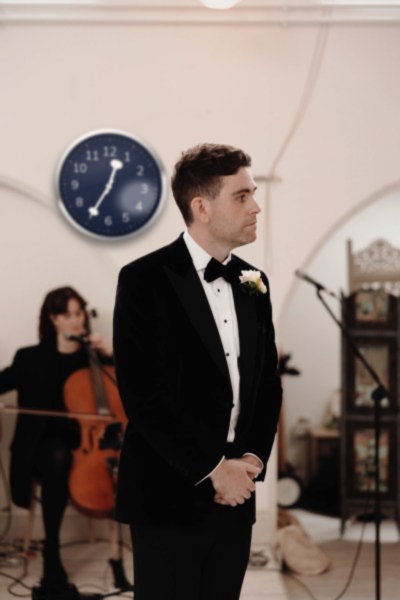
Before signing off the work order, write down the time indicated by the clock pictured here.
12:35
